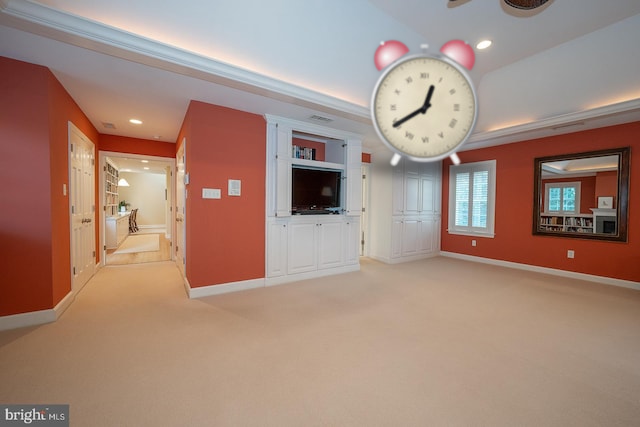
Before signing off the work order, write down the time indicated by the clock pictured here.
12:40
